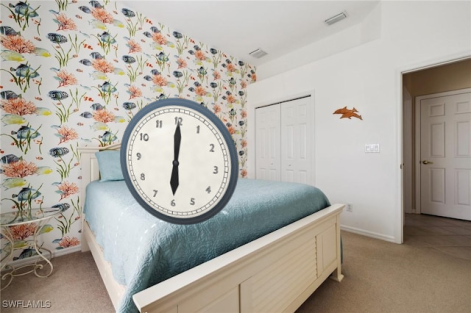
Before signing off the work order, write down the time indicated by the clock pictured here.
6:00
